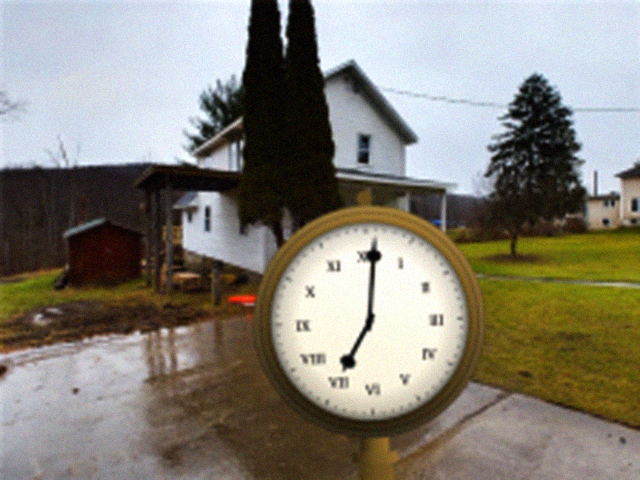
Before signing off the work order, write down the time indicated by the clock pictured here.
7:01
